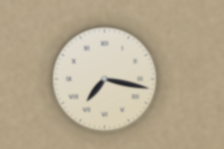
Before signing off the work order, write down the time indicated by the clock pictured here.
7:17
